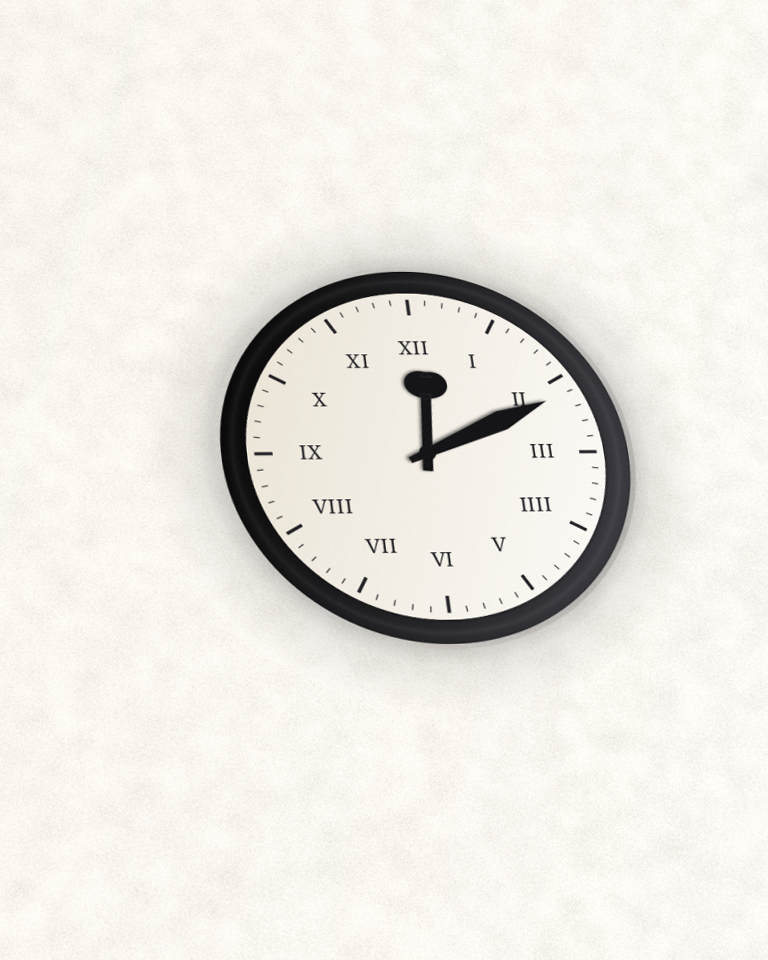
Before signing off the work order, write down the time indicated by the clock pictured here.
12:11
